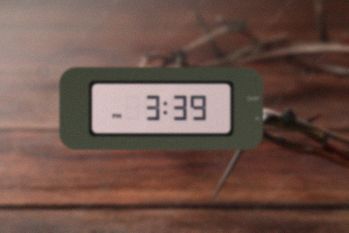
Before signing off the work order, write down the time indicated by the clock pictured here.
3:39
